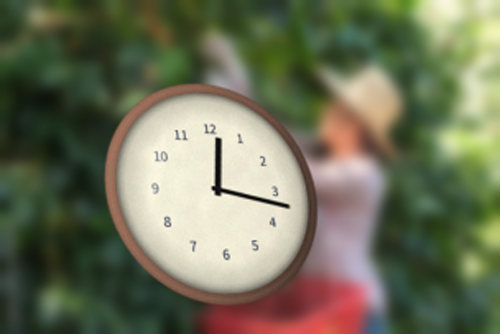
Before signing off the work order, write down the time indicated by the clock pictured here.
12:17
